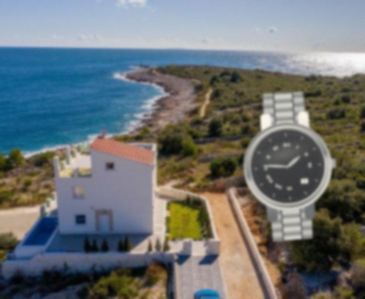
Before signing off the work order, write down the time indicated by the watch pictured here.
1:46
